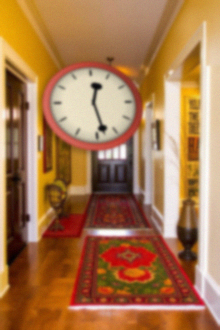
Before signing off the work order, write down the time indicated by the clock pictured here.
12:28
